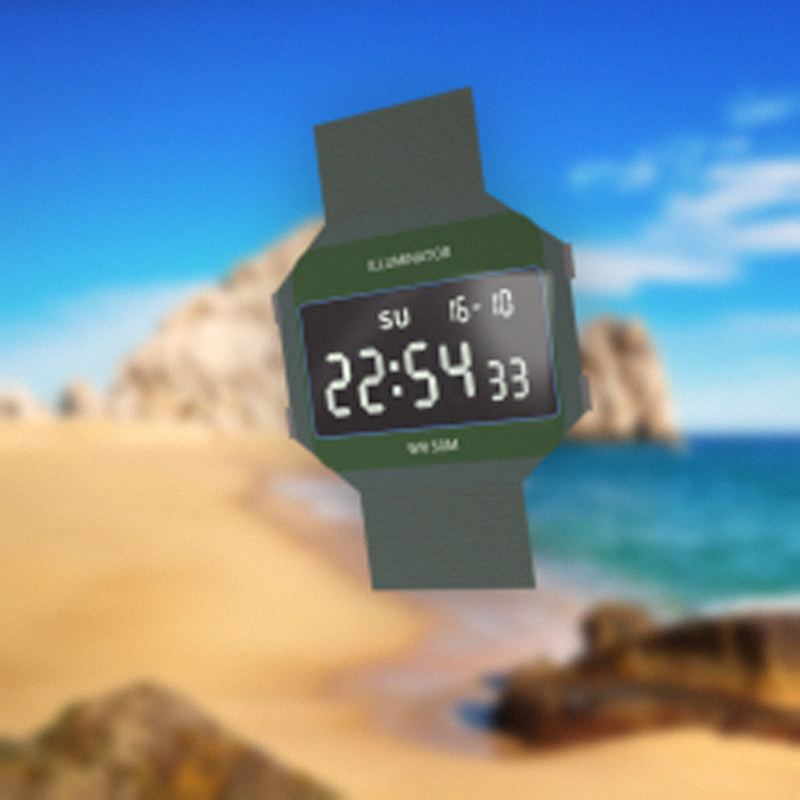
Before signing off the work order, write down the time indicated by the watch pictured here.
22:54:33
